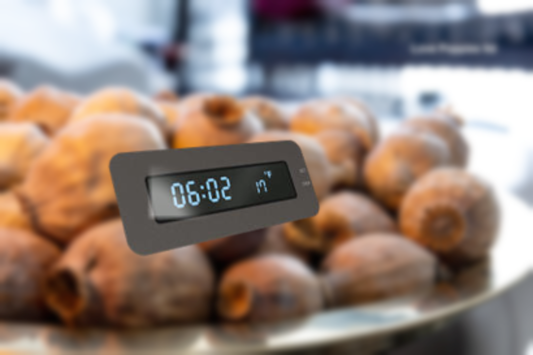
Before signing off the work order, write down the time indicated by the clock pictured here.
6:02
